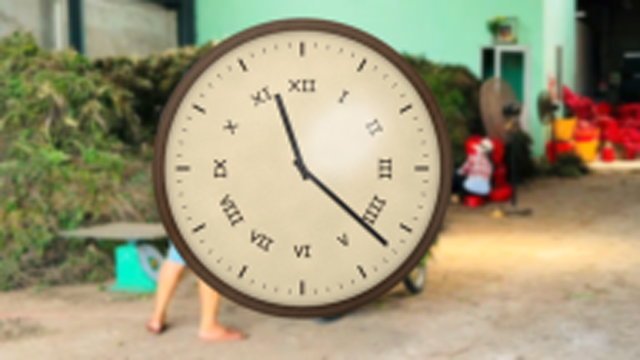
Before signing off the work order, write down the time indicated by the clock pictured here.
11:22
